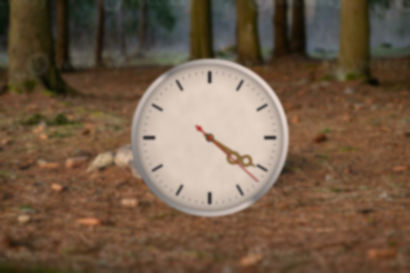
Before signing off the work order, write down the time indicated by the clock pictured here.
4:20:22
